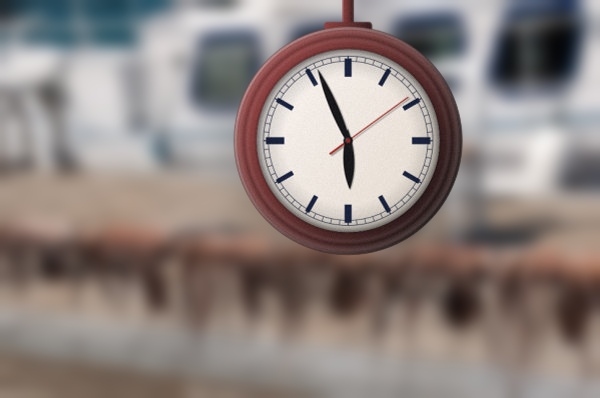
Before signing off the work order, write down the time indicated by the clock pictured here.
5:56:09
